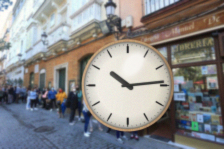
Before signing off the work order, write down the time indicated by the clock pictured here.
10:14
